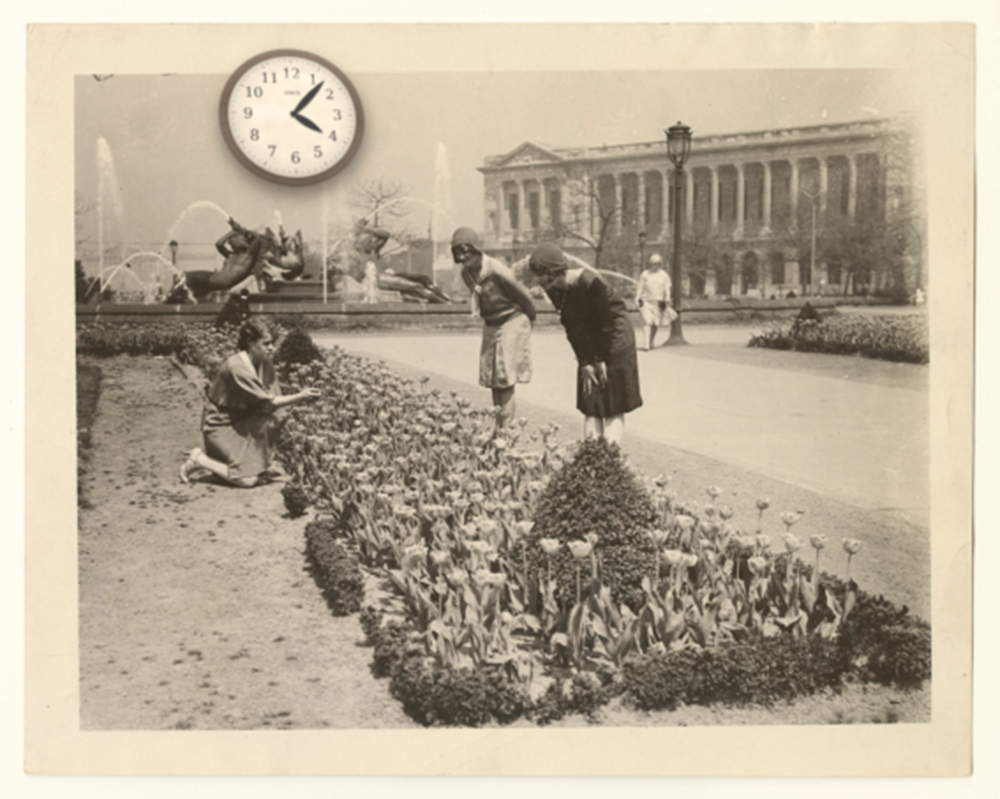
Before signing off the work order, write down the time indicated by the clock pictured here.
4:07
